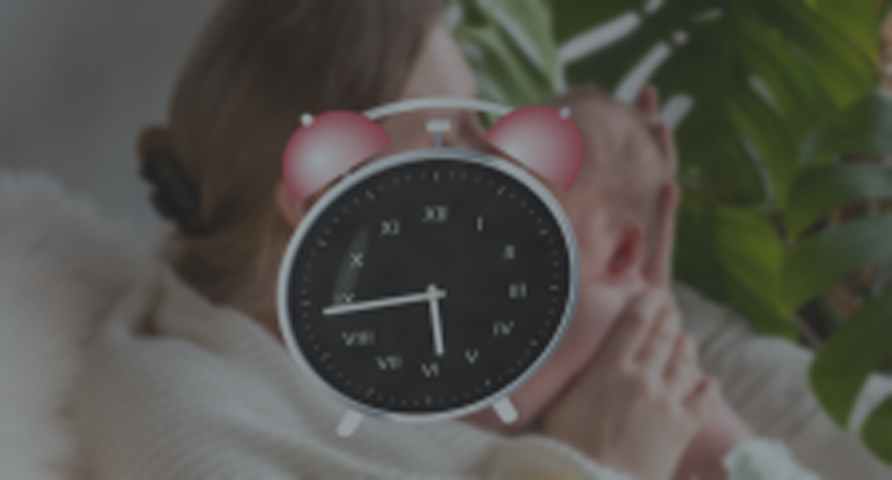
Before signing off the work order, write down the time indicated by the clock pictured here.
5:44
